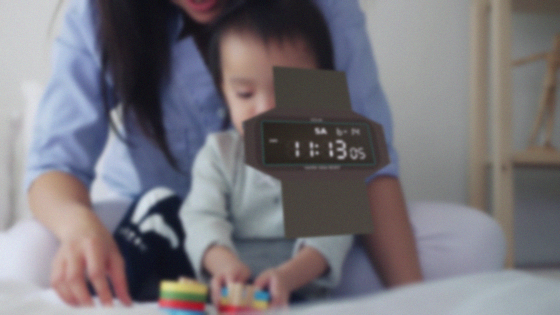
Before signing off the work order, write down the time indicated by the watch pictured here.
11:13
